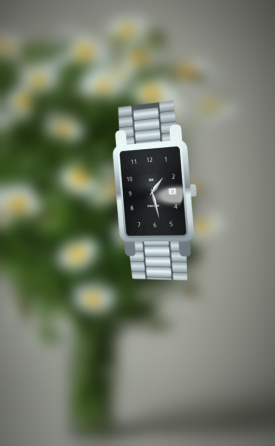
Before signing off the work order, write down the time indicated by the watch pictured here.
1:28
